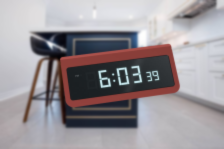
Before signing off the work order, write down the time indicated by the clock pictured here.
6:03:39
